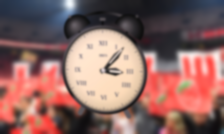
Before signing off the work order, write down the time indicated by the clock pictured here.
3:07
